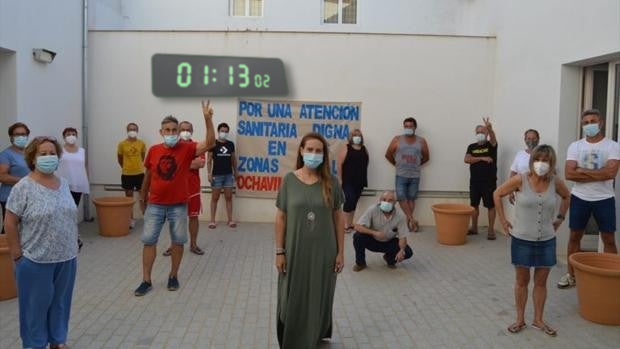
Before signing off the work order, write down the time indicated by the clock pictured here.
1:13:02
